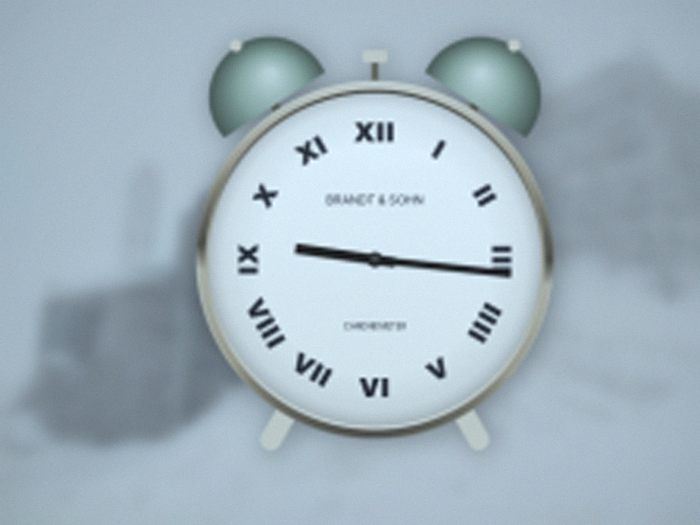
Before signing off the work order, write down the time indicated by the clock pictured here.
9:16
